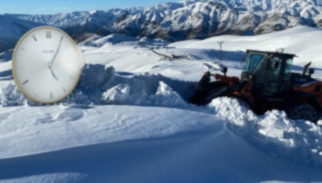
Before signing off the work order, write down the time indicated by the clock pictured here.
5:05
